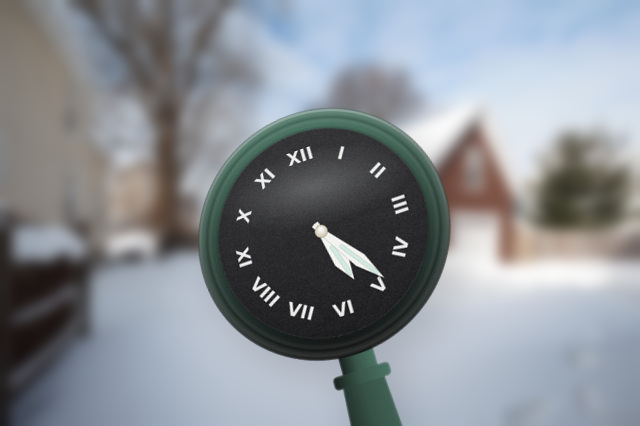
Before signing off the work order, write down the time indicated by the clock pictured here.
5:24
